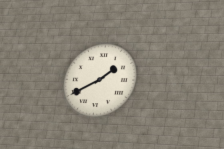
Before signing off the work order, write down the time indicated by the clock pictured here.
1:40
